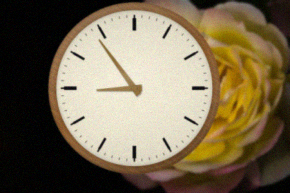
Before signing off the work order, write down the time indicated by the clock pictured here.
8:54
